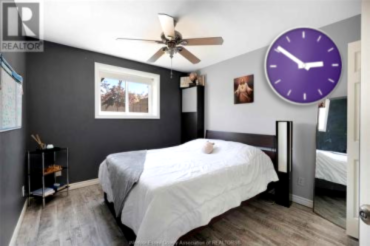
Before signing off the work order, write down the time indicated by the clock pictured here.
2:51
